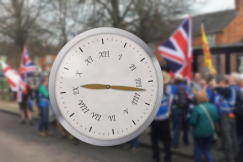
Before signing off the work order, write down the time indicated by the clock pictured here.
9:17
